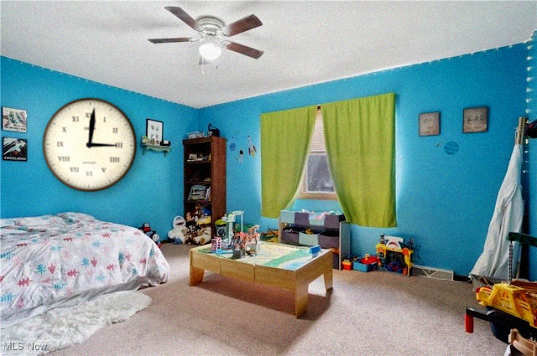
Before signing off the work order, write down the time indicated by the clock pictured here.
3:01
